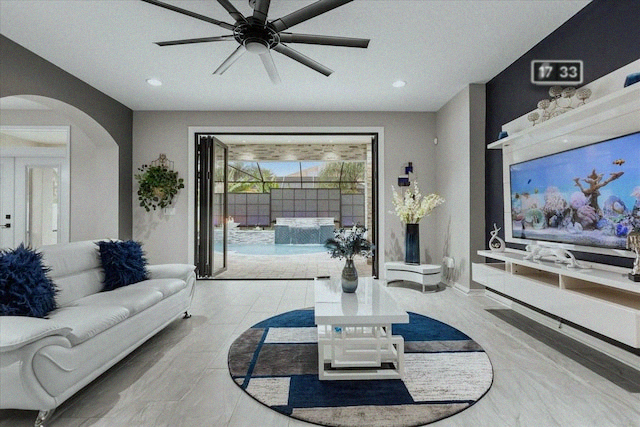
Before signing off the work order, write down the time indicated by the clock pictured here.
17:33
